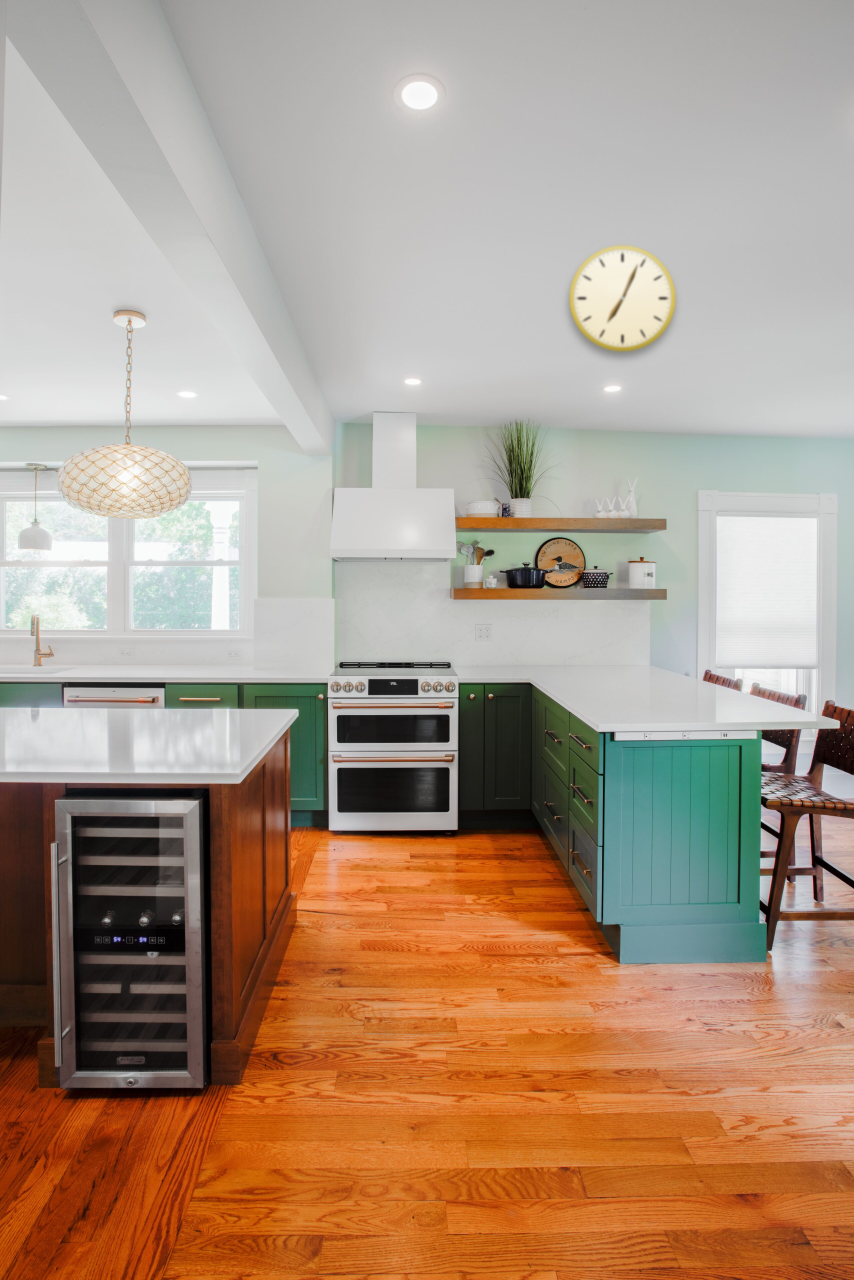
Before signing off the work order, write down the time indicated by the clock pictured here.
7:04
